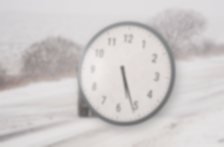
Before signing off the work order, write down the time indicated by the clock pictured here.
5:26
